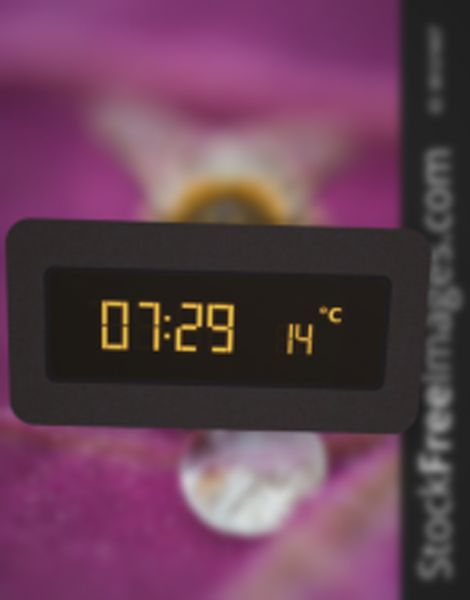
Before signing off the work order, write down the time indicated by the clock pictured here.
7:29
